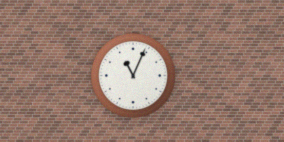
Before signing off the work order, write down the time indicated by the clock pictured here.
11:04
